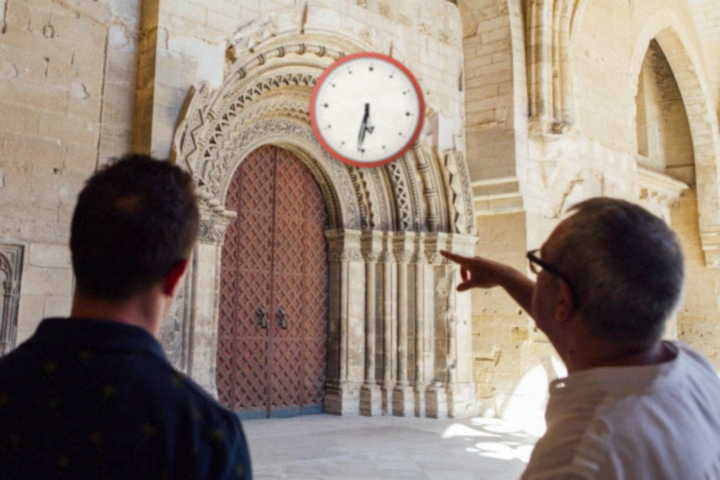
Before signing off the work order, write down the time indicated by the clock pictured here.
5:31
